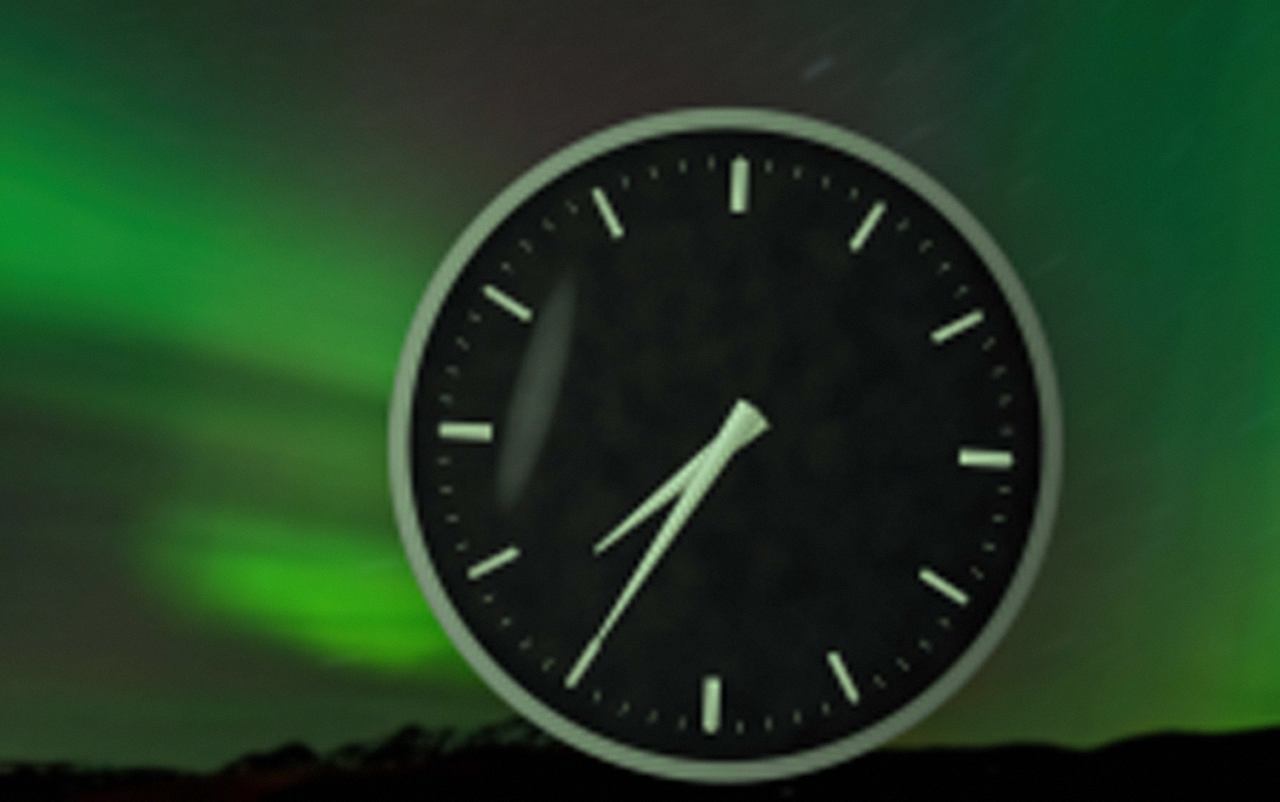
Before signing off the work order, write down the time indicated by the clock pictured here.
7:35
